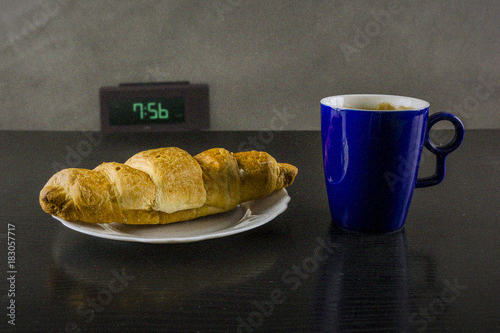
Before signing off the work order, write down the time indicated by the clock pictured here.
7:56
